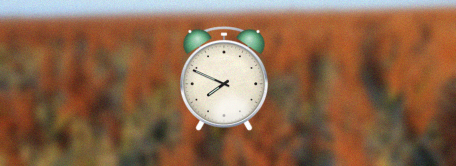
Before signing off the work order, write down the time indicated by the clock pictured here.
7:49
